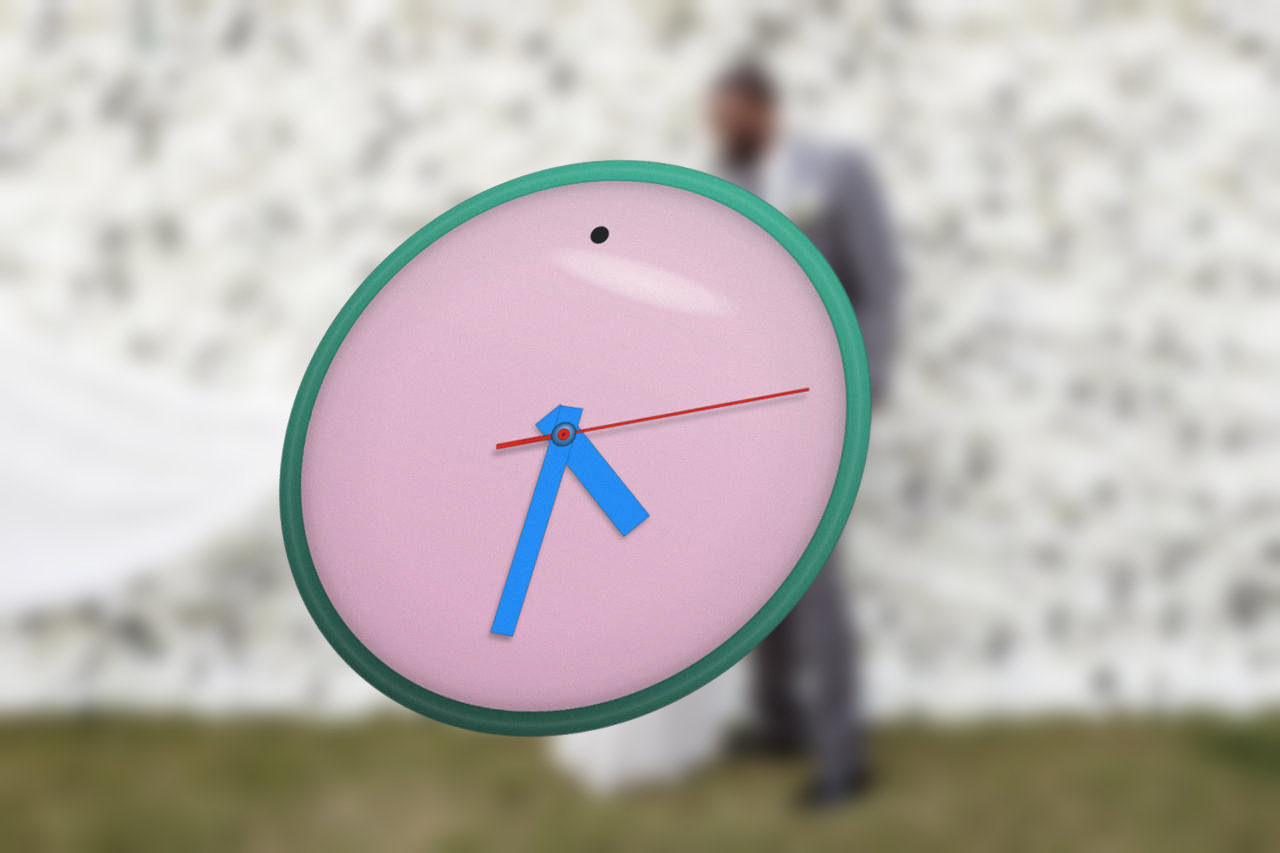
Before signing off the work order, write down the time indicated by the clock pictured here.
4:31:13
